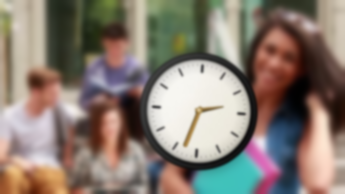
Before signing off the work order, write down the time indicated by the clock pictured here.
2:33
